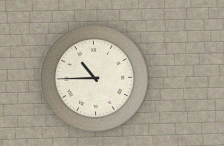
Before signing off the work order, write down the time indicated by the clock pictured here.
10:45
